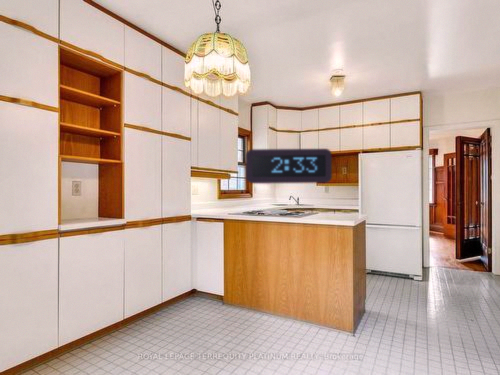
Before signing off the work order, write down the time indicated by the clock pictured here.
2:33
